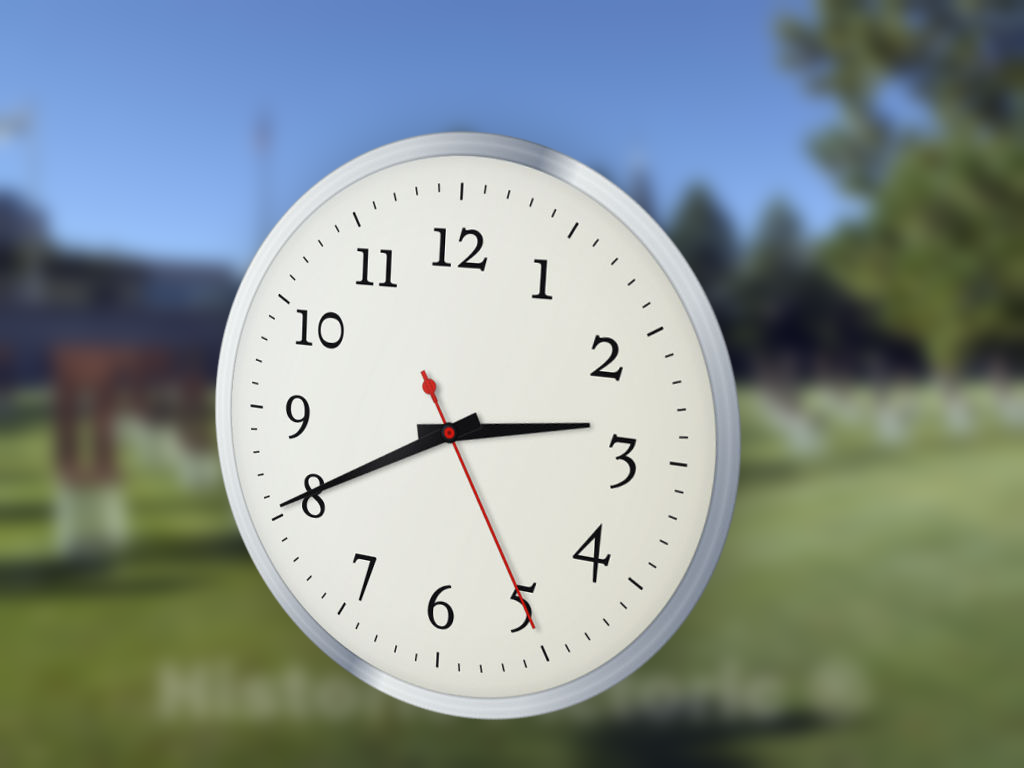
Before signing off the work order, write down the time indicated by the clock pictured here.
2:40:25
